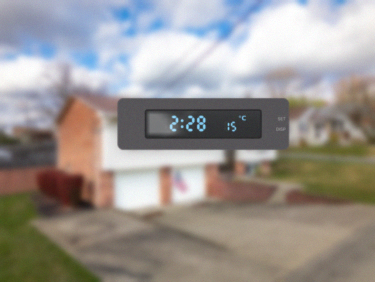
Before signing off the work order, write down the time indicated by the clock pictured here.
2:28
